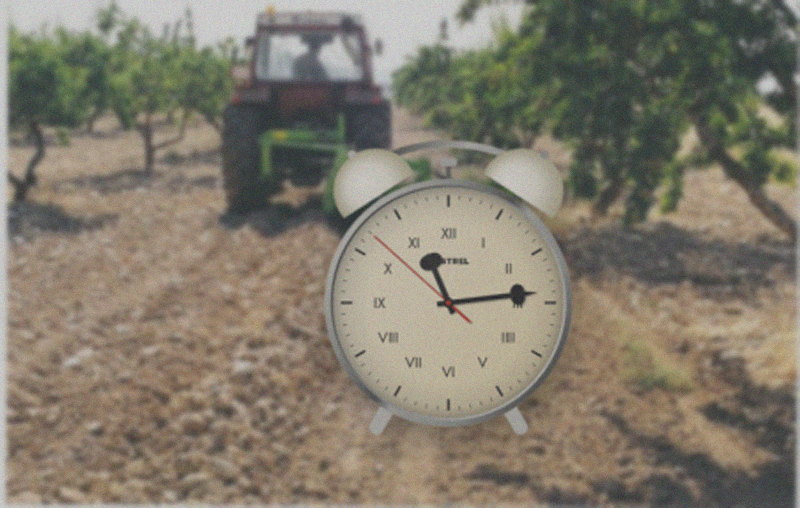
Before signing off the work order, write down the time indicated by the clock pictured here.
11:13:52
